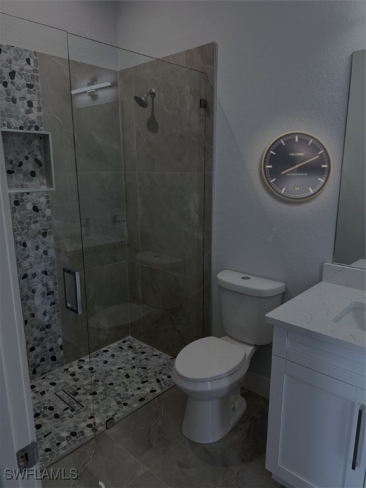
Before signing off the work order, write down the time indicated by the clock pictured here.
8:11
